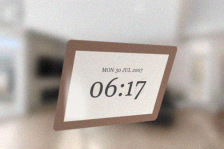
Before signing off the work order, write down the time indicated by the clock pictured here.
6:17
